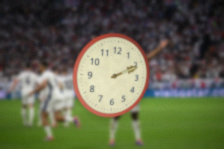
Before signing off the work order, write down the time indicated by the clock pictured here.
2:11
